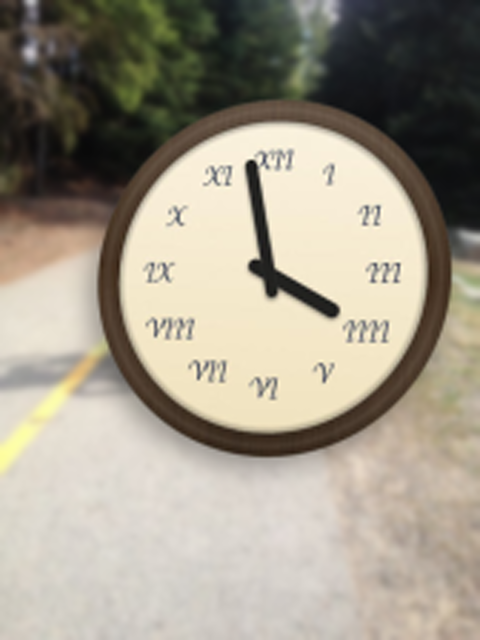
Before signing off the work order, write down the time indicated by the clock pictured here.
3:58
